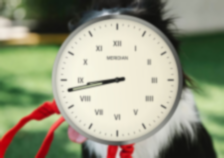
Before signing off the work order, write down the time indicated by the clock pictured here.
8:43
